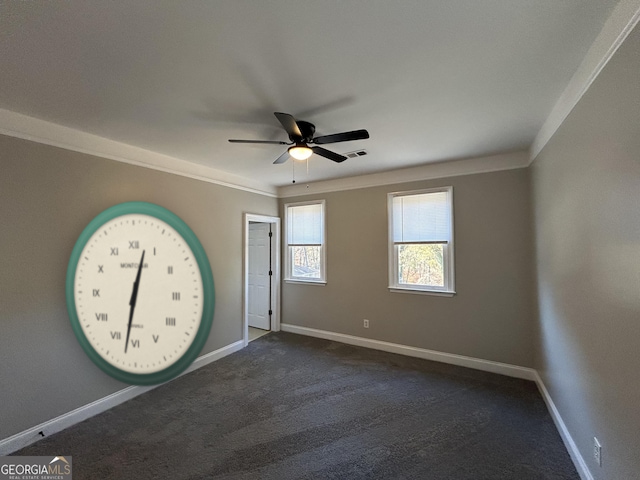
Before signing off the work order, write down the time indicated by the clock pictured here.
12:32
